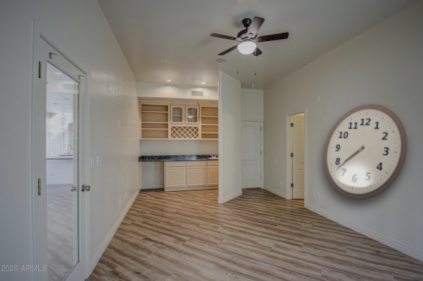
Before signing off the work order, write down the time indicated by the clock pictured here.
7:38
